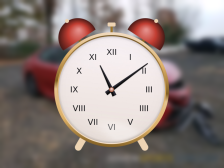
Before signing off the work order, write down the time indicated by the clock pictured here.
11:09
